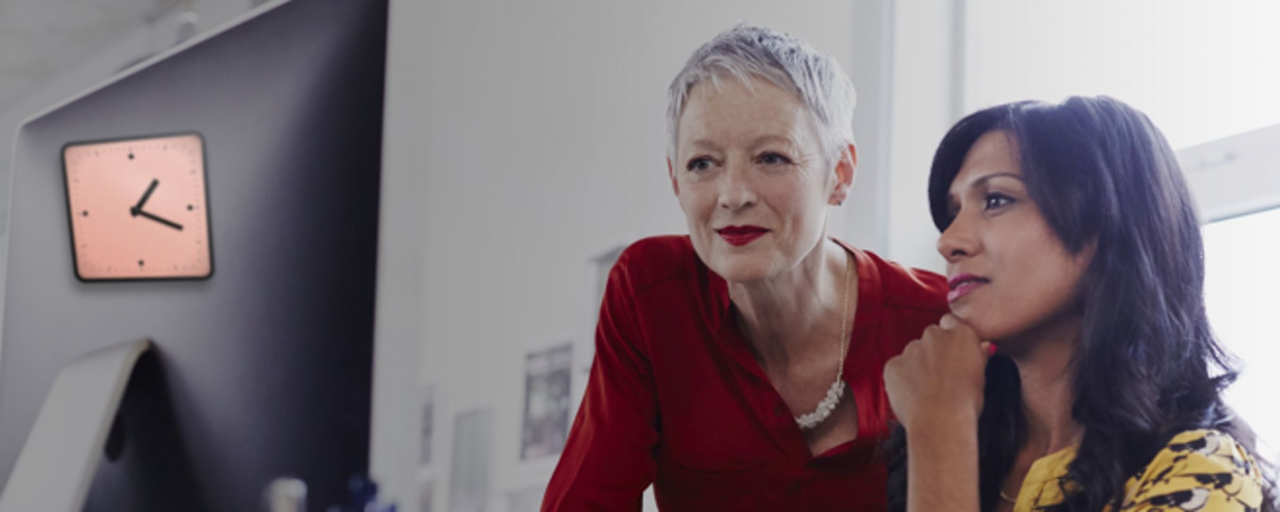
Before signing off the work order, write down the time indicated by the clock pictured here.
1:19
